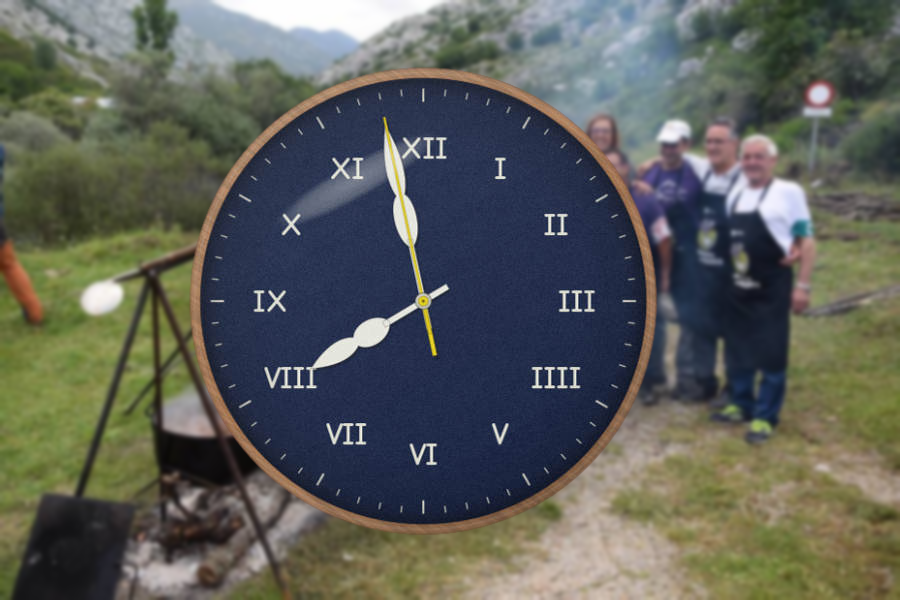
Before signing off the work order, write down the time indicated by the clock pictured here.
7:57:58
